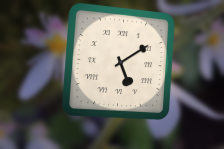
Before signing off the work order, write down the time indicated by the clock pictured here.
5:09
